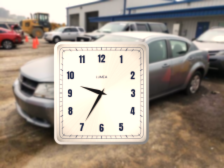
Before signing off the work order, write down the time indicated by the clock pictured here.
9:35
